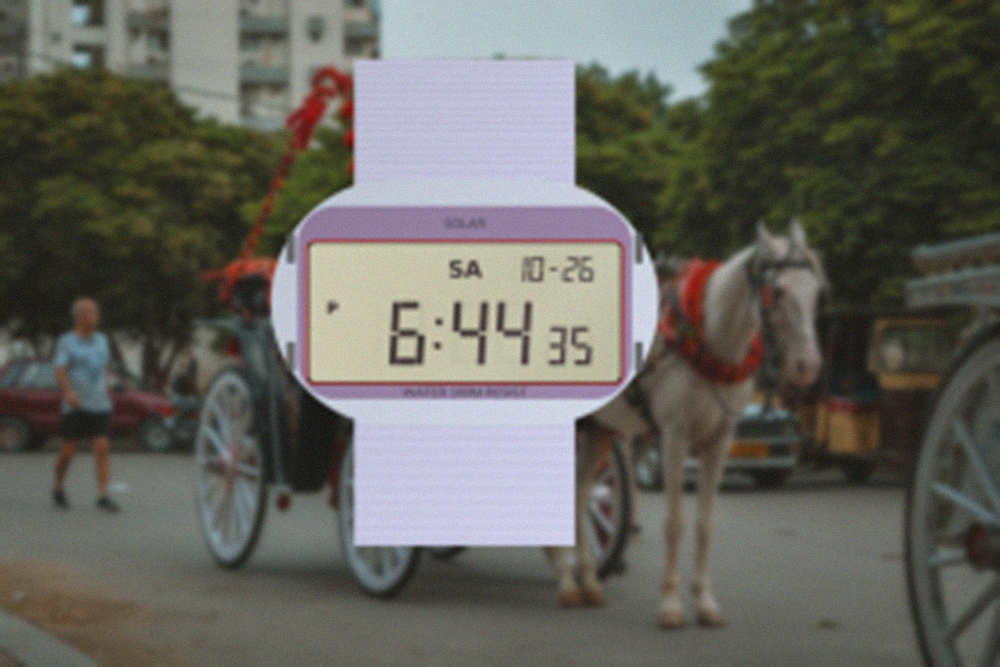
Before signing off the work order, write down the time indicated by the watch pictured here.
6:44:35
